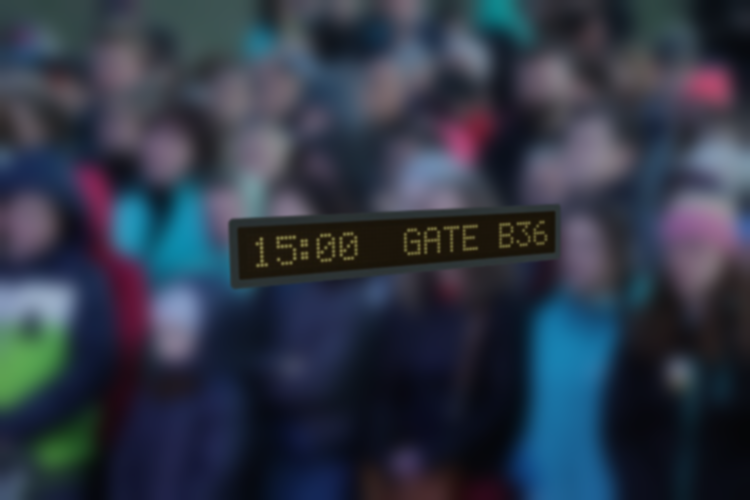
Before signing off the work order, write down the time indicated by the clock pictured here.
15:00
